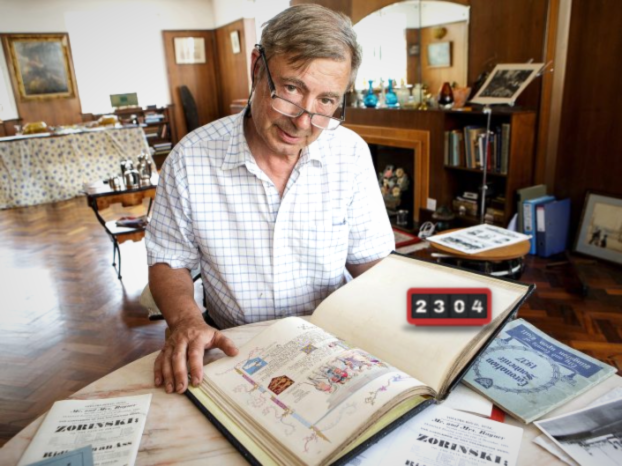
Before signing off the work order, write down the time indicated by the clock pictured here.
23:04
